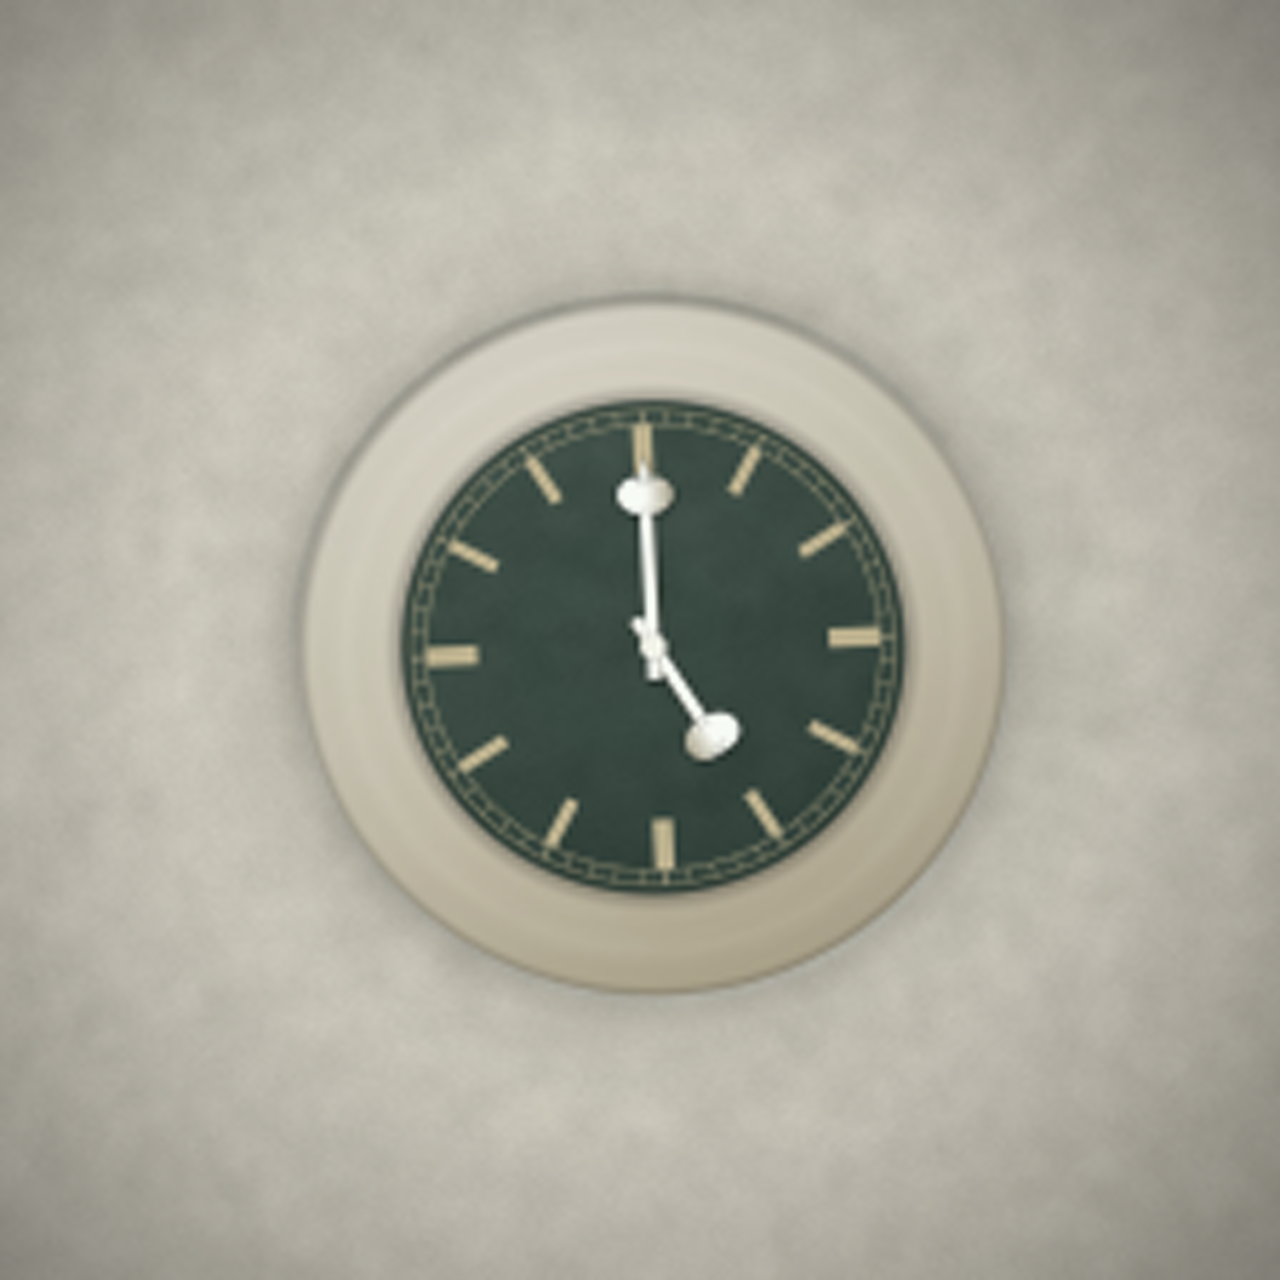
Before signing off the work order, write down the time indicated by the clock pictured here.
5:00
